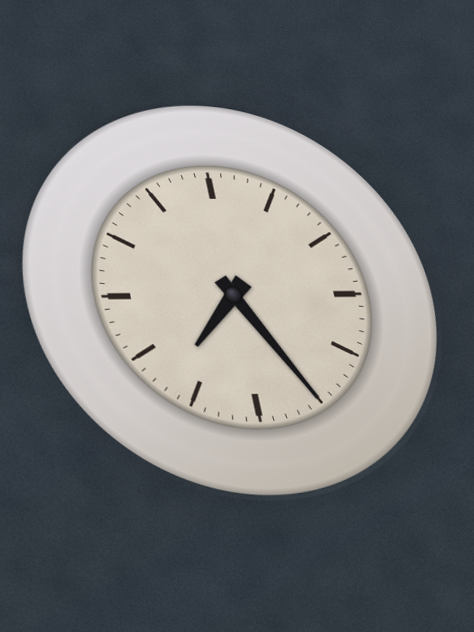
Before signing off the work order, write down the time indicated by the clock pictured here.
7:25
